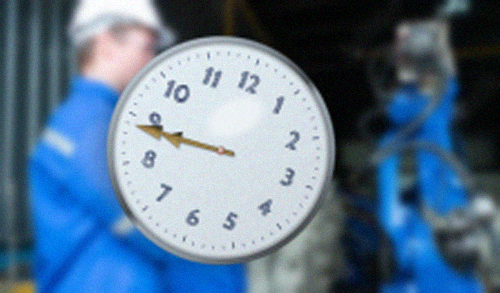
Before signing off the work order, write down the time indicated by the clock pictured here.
8:44
